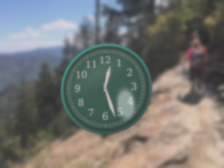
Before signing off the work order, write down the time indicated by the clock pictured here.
12:27
